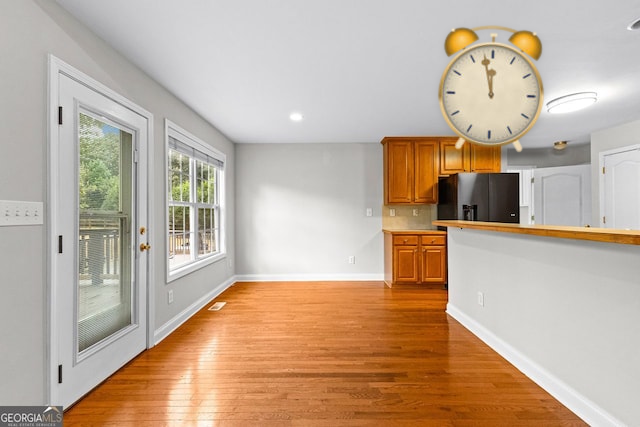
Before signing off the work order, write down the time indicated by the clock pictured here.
11:58
